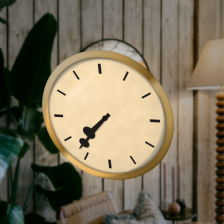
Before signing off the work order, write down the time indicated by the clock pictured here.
7:37
